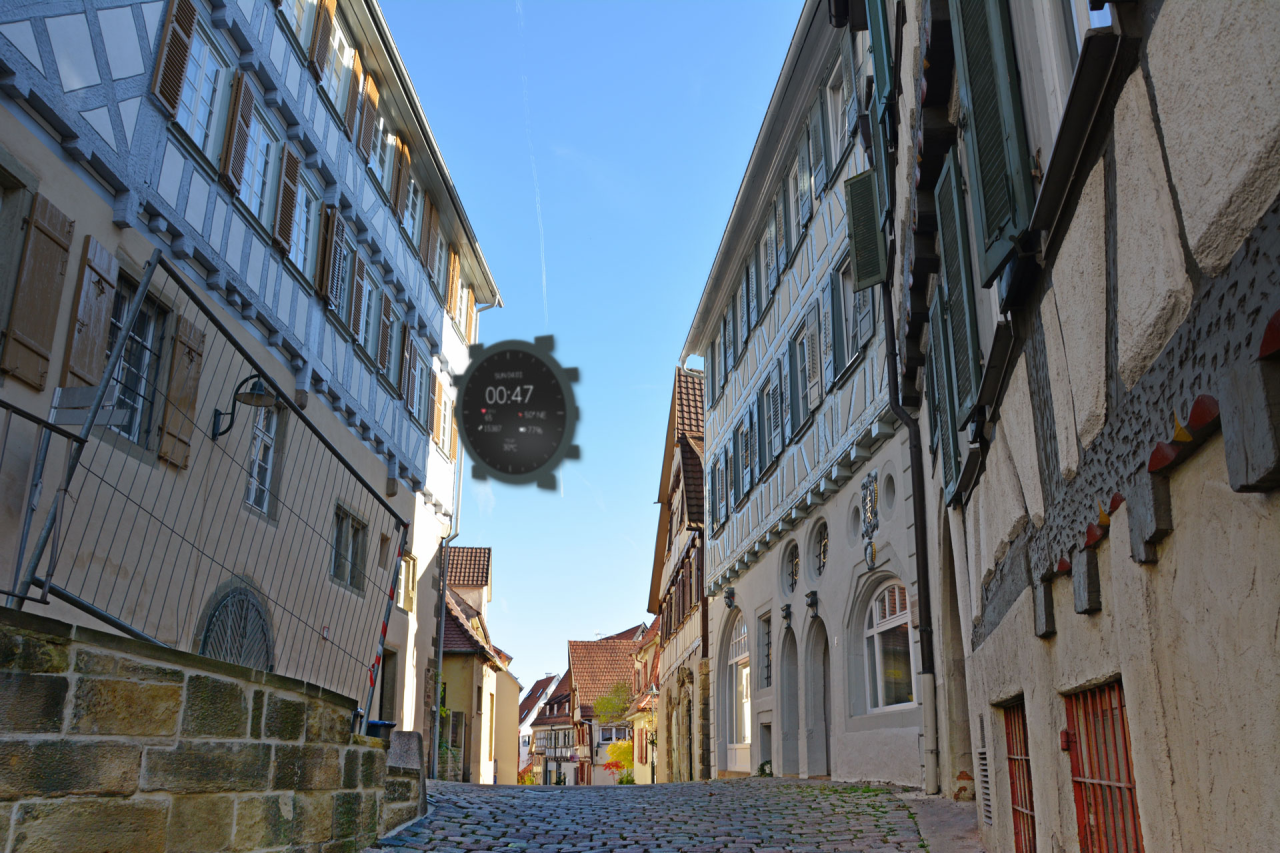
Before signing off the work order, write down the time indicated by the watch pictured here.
0:47
